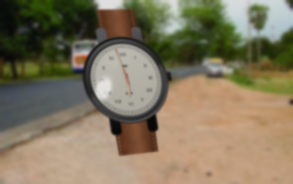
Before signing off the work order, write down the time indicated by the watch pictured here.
5:58
